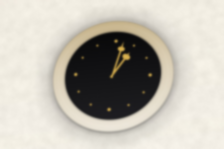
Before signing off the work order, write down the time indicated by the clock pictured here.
1:02
